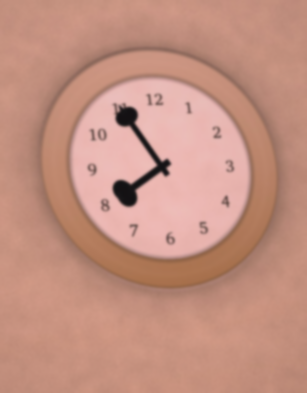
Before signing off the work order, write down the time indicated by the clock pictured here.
7:55
